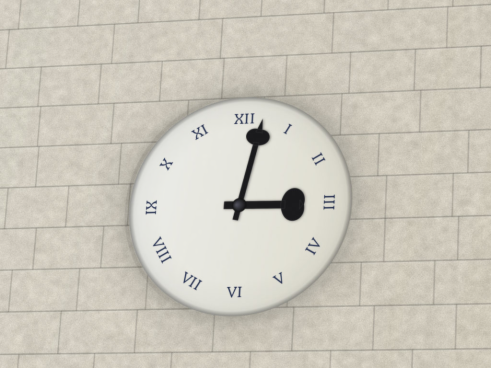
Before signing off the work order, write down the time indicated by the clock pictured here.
3:02
